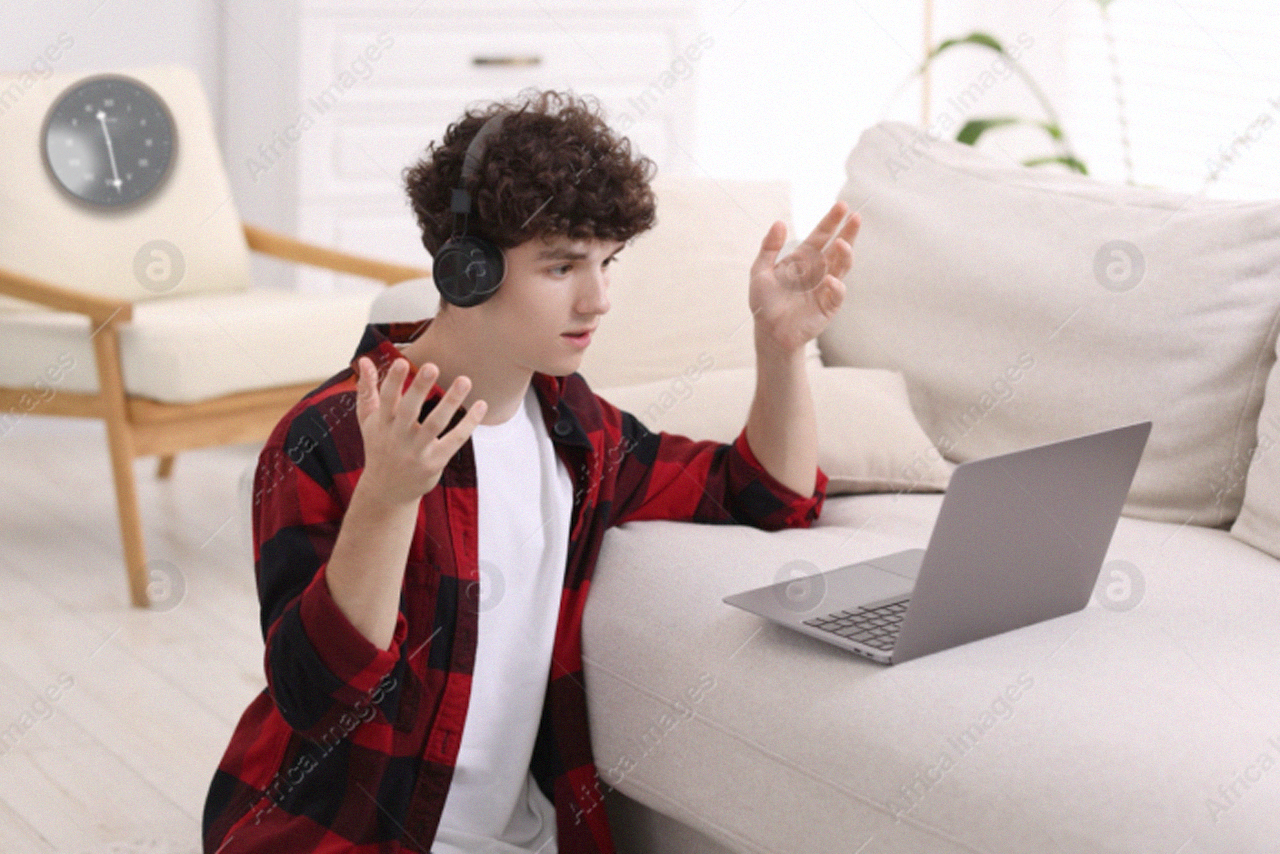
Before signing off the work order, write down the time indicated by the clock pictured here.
11:28
